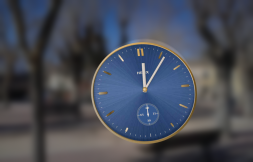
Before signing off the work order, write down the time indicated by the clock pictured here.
12:06
